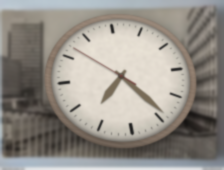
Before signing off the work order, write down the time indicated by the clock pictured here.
7:23:52
